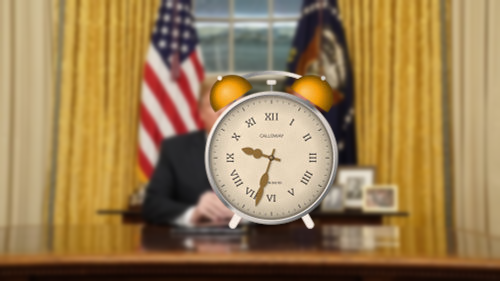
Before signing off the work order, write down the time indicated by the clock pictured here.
9:33
